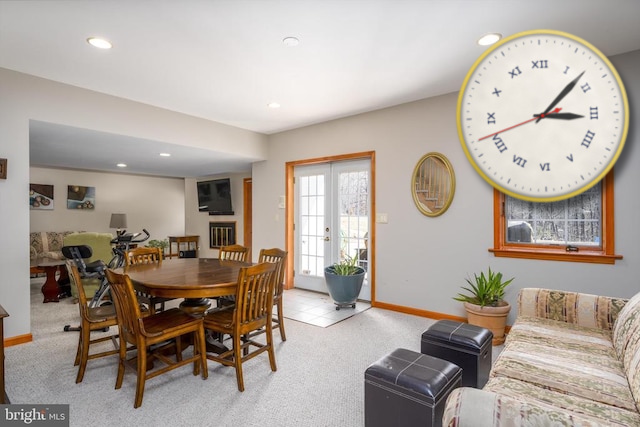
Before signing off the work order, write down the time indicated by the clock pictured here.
3:07:42
